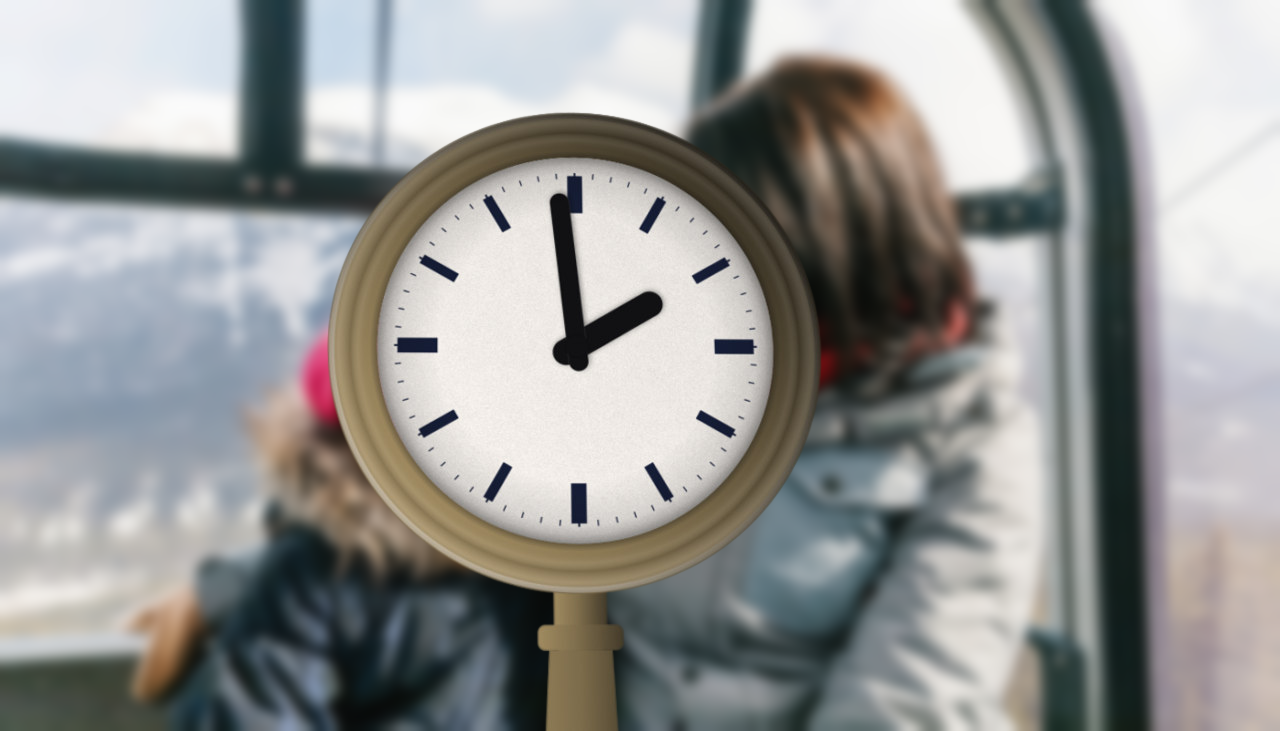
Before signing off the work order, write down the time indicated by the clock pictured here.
1:59
